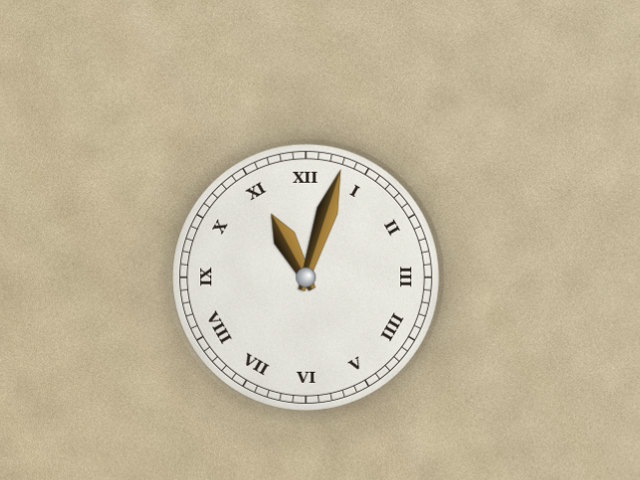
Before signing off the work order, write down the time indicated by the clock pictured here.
11:03
